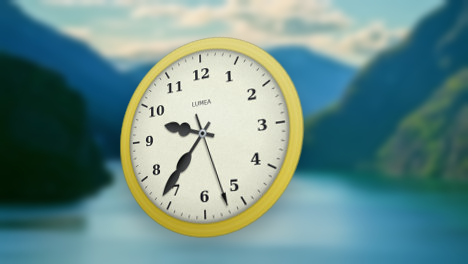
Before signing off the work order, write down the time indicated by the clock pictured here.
9:36:27
